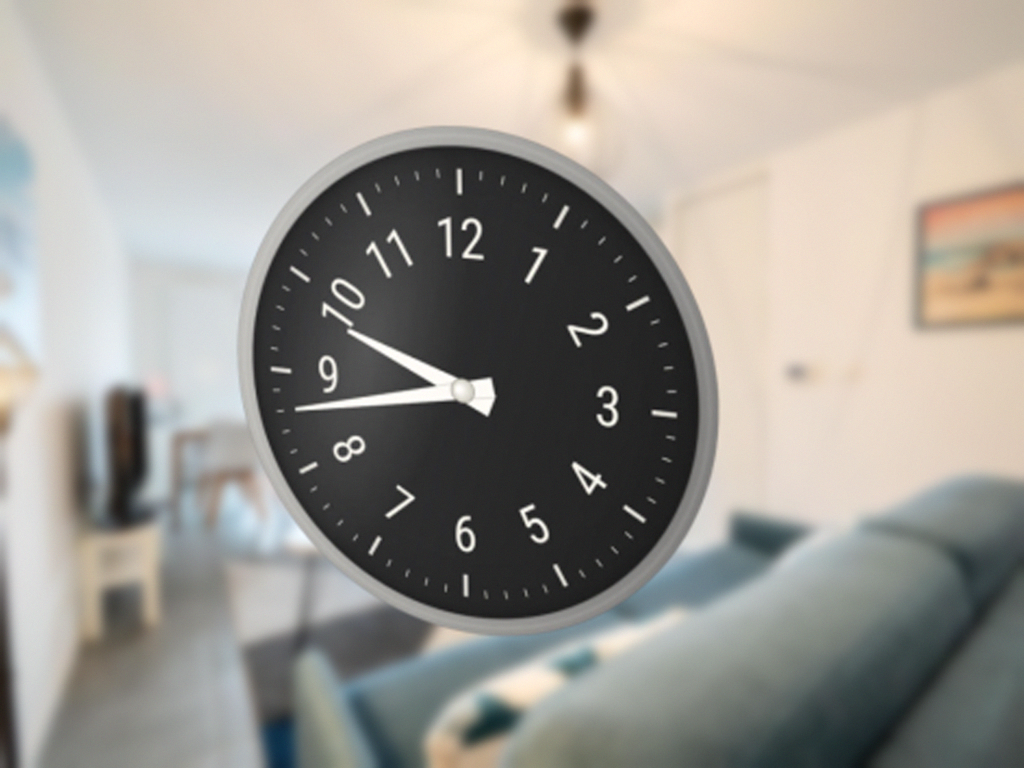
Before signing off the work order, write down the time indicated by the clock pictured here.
9:43
